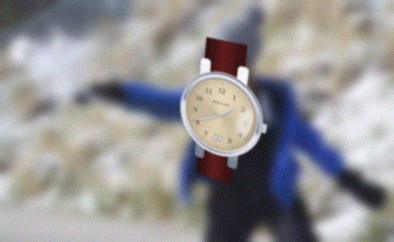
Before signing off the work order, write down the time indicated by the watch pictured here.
1:41
